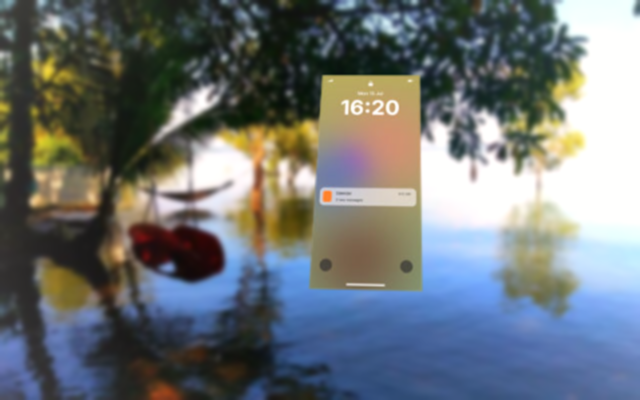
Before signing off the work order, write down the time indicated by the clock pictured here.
16:20
